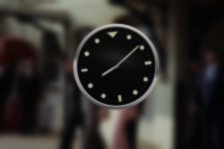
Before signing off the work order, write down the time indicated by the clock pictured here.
8:09
